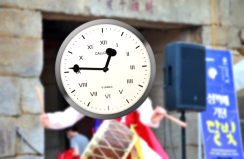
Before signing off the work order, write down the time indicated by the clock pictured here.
12:46
